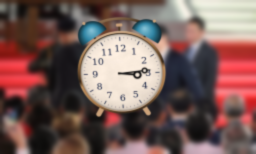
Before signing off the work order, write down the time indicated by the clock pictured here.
3:14
